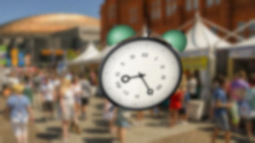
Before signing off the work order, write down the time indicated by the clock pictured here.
8:24
